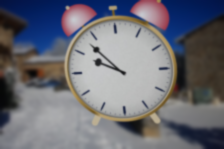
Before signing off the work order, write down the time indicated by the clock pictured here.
9:53
